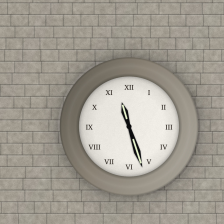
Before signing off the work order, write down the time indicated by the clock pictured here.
11:27
